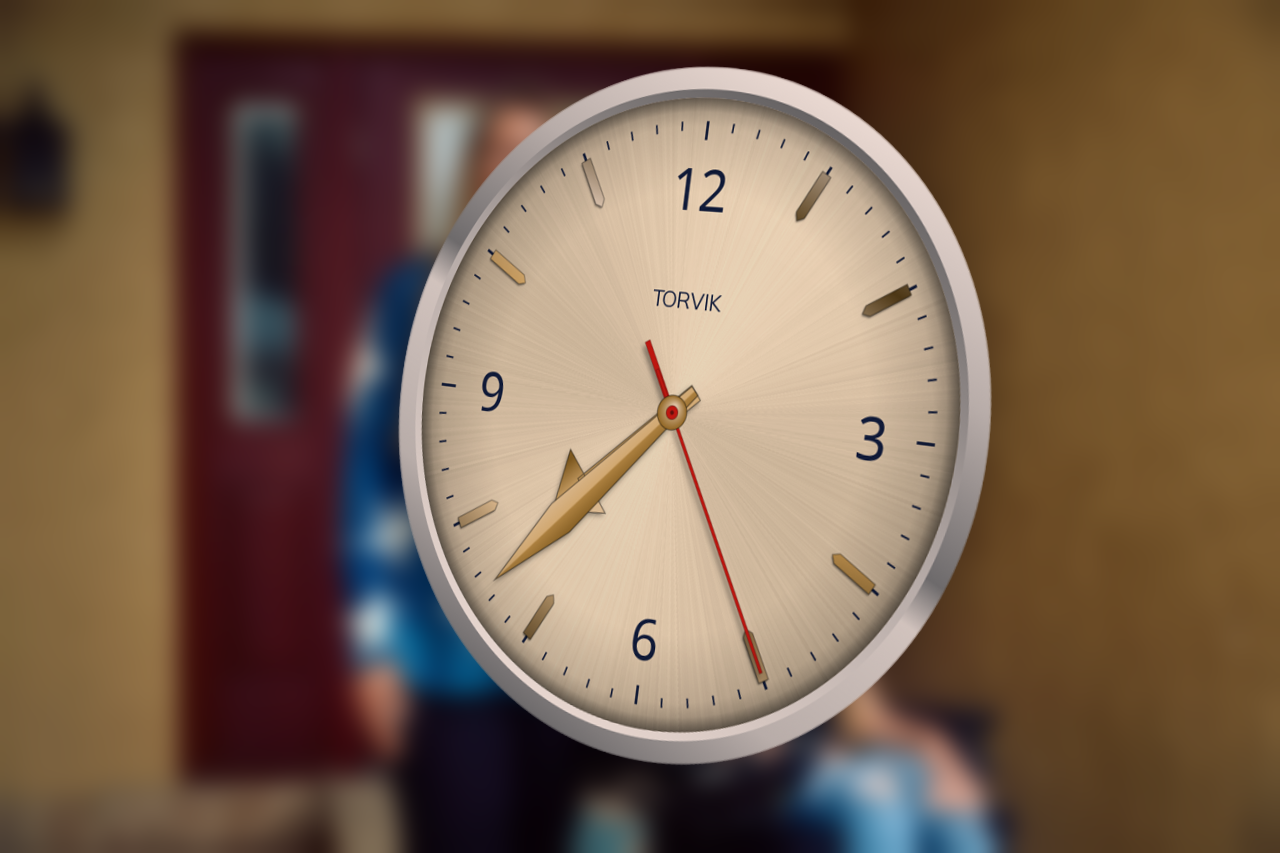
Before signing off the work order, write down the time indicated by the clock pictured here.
7:37:25
